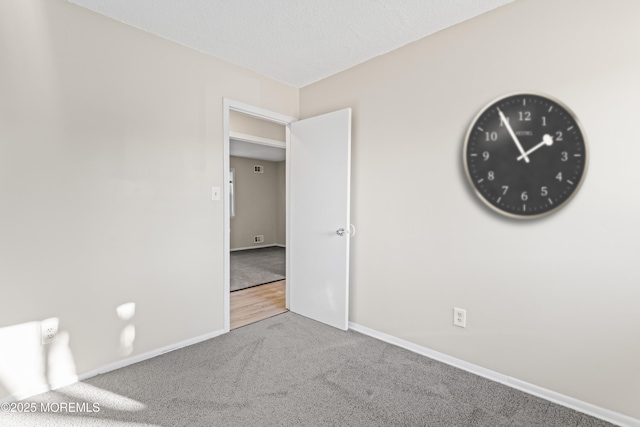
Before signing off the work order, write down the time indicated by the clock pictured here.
1:55
